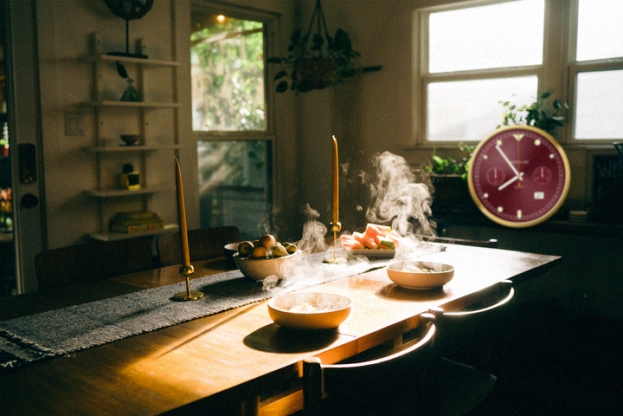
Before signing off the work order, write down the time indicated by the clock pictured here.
7:54
